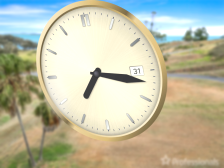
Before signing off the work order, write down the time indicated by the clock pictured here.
7:17
